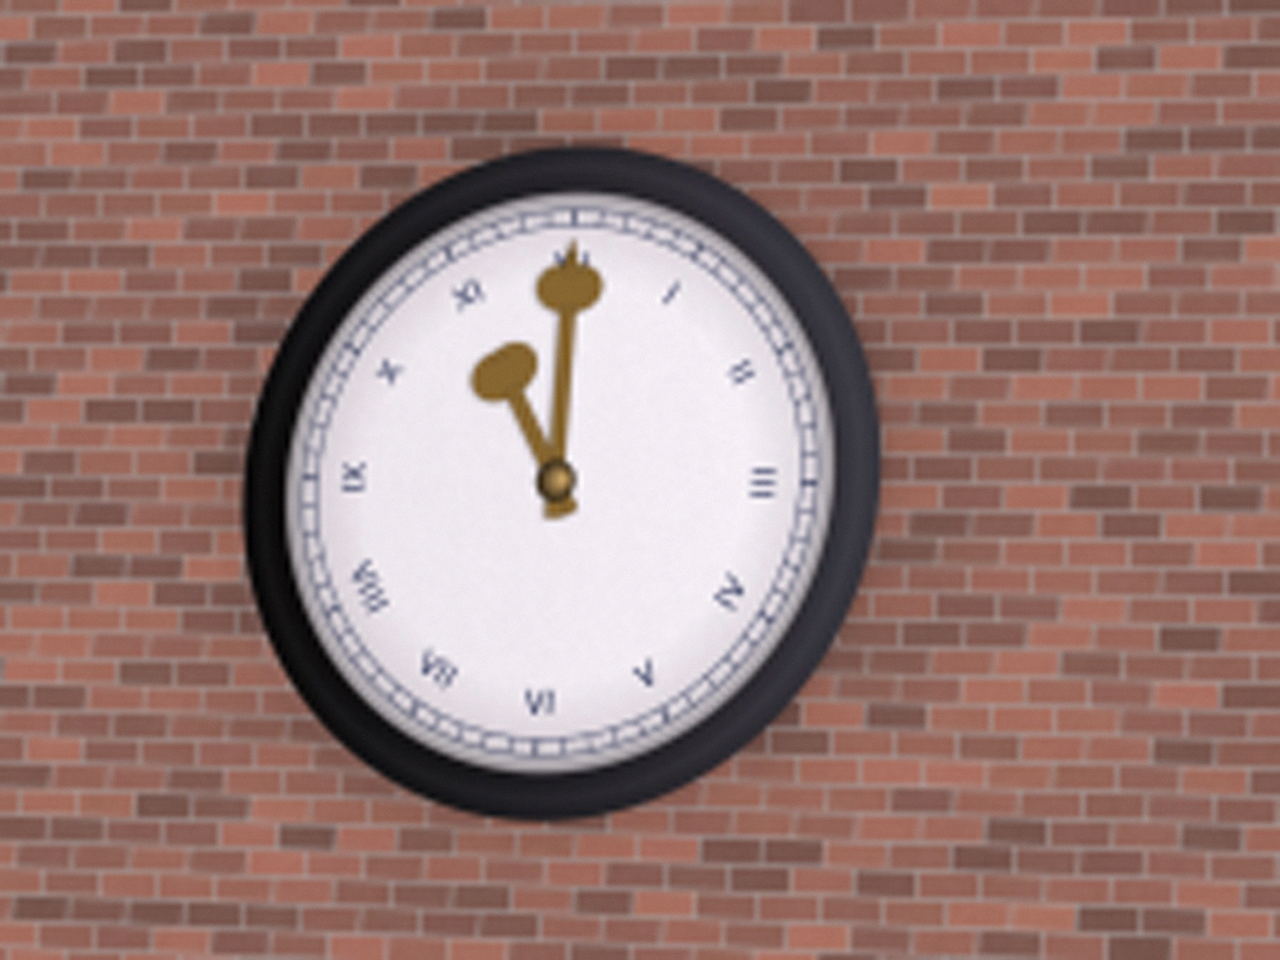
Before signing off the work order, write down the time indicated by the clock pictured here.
11:00
